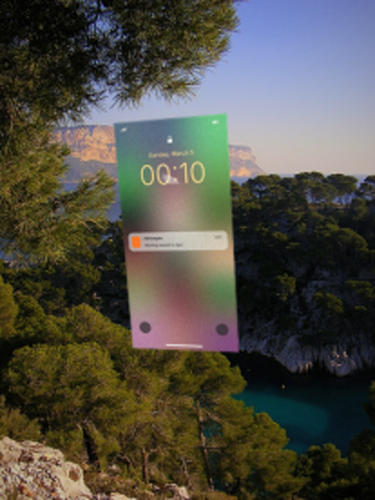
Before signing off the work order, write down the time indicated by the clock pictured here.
0:10
